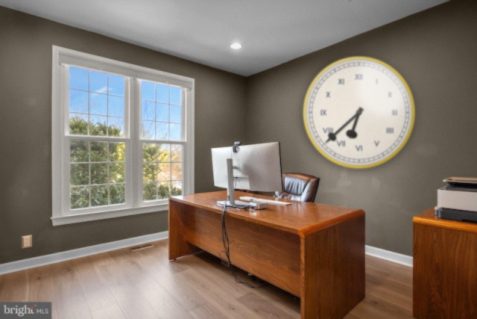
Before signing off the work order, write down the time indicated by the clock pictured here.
6:38
